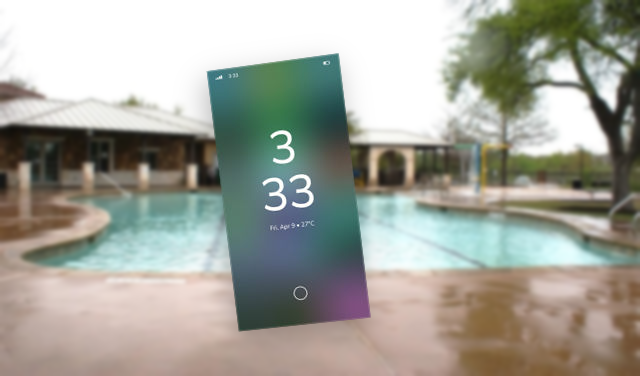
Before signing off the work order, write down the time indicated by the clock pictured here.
3:33
